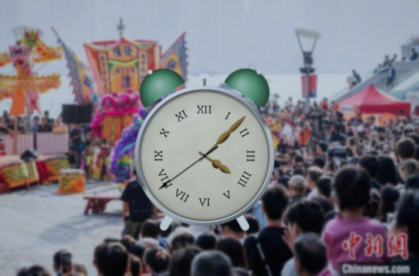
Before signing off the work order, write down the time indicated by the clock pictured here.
4:07:39
